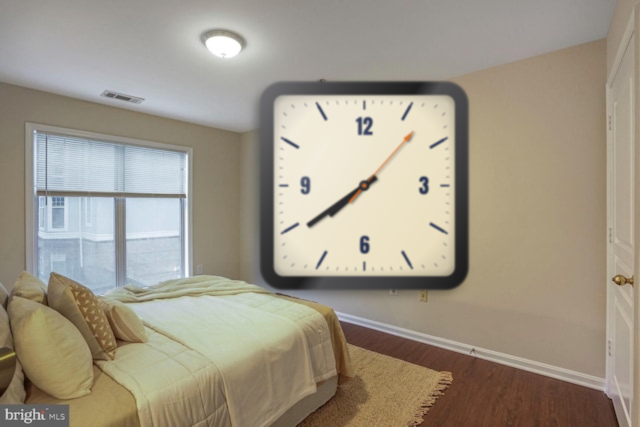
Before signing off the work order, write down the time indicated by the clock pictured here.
7:39:07
